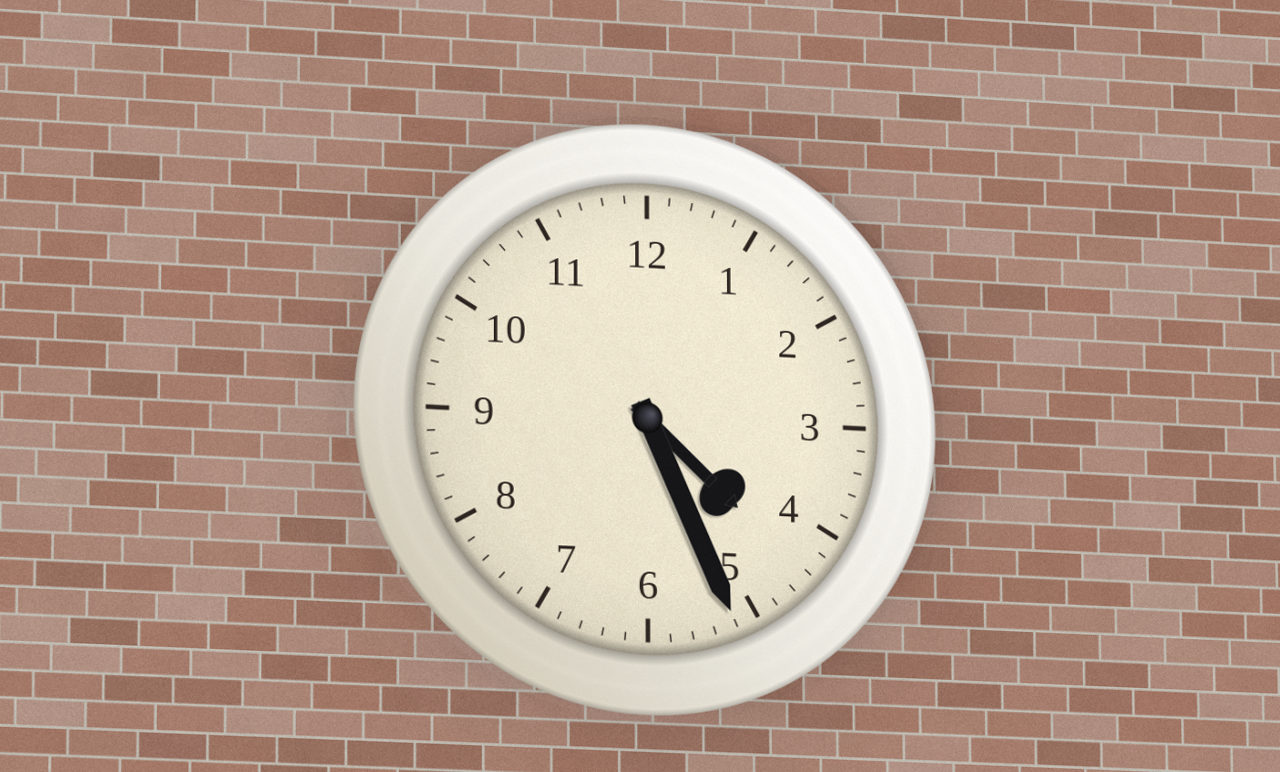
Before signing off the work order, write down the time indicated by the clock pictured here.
4:26
